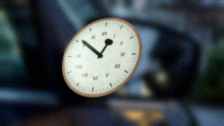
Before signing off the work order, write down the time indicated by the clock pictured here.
12:51
